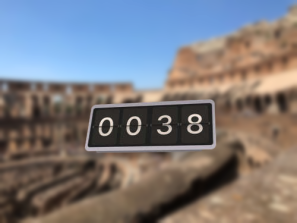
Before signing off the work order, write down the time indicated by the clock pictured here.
0:38
